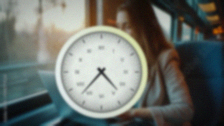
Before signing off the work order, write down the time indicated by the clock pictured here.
4:37
